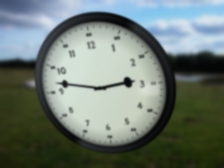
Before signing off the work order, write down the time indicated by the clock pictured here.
2:47
